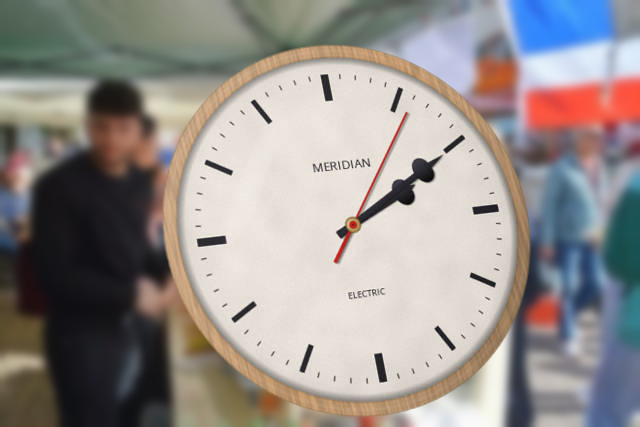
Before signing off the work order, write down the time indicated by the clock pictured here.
2:10:06
